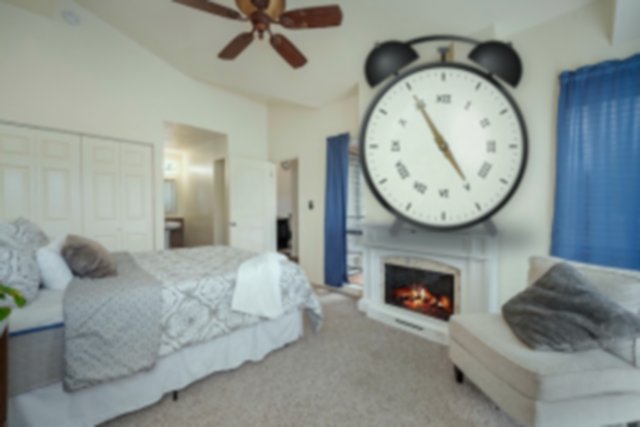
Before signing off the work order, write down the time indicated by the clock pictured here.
4:55
